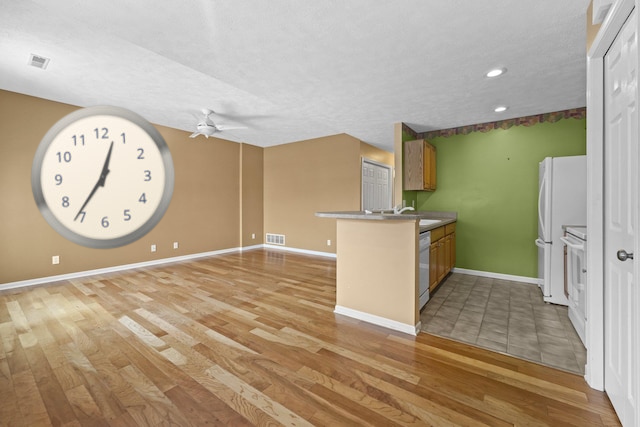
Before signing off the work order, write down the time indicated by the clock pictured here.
12:36
